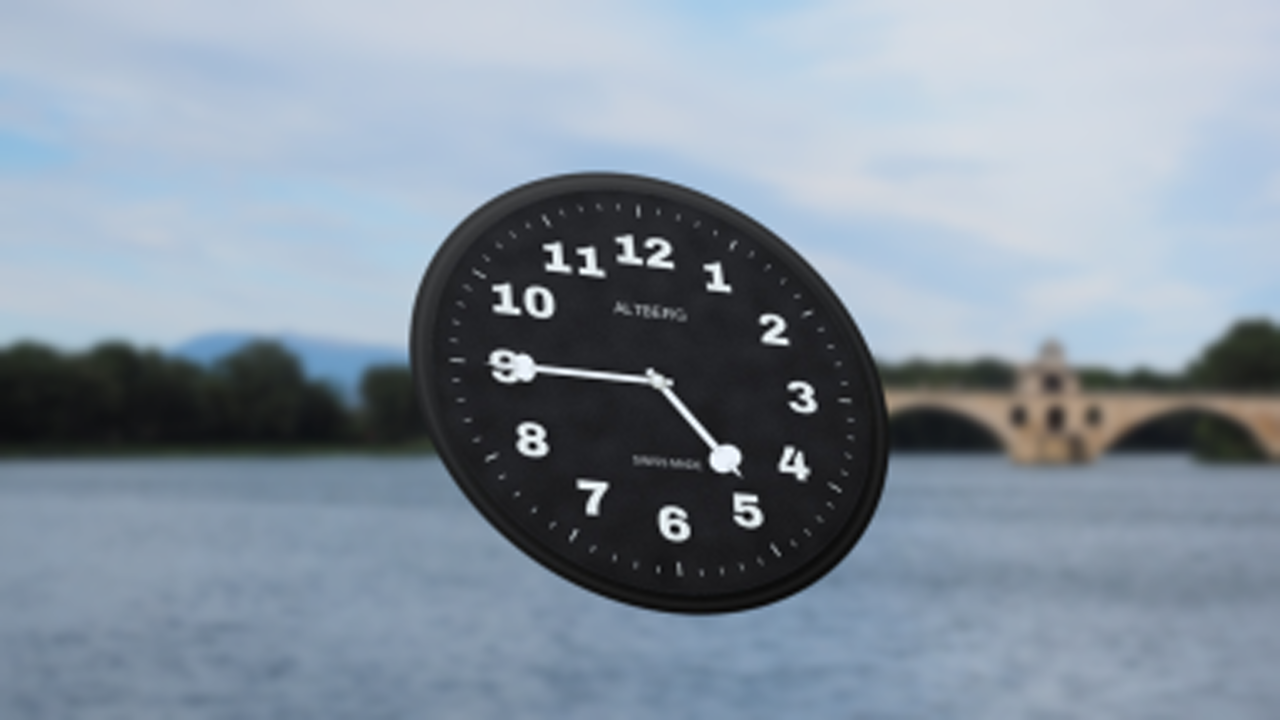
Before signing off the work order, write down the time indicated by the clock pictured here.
4:45
